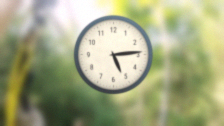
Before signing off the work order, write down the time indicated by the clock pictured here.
5:14
